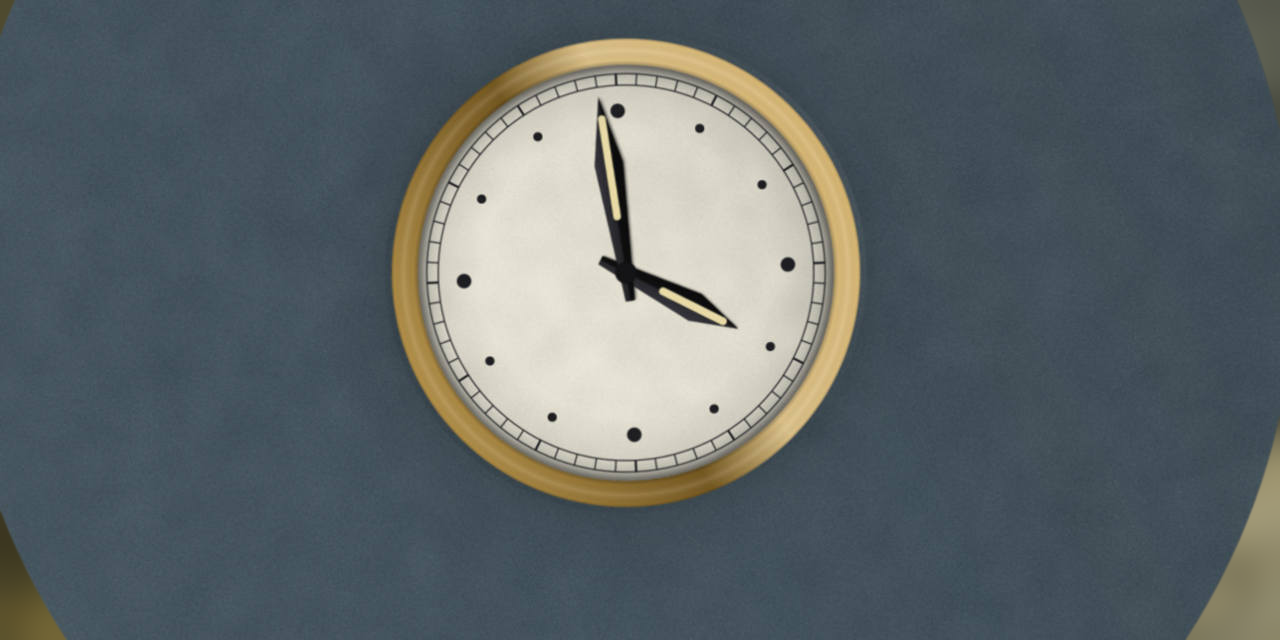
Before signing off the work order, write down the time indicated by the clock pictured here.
3:59
